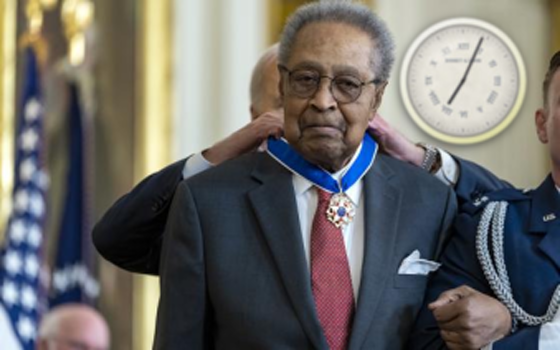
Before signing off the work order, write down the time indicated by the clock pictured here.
7:04
